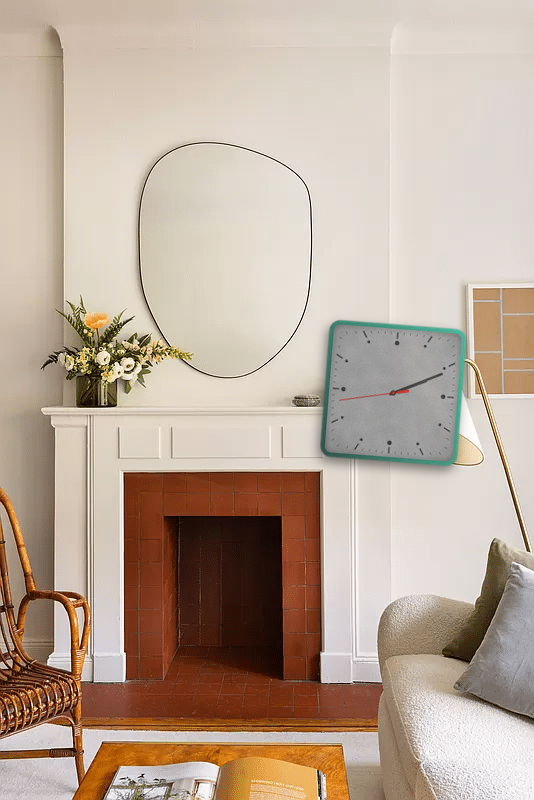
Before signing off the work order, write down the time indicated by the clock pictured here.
2:10:43
